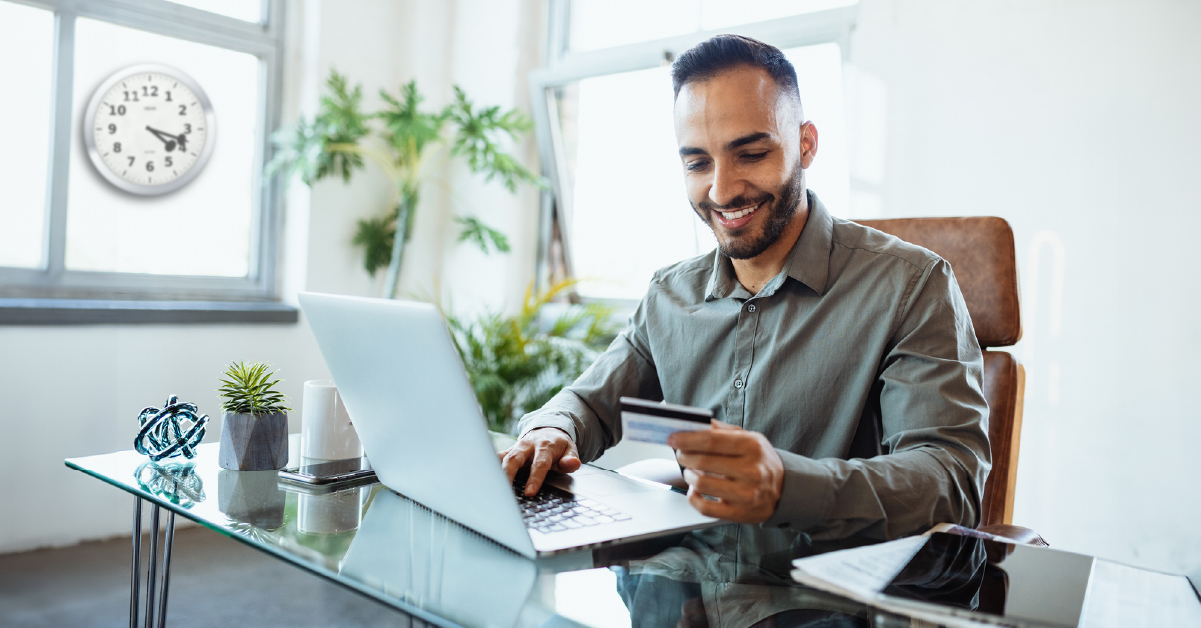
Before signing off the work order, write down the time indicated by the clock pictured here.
4:18
